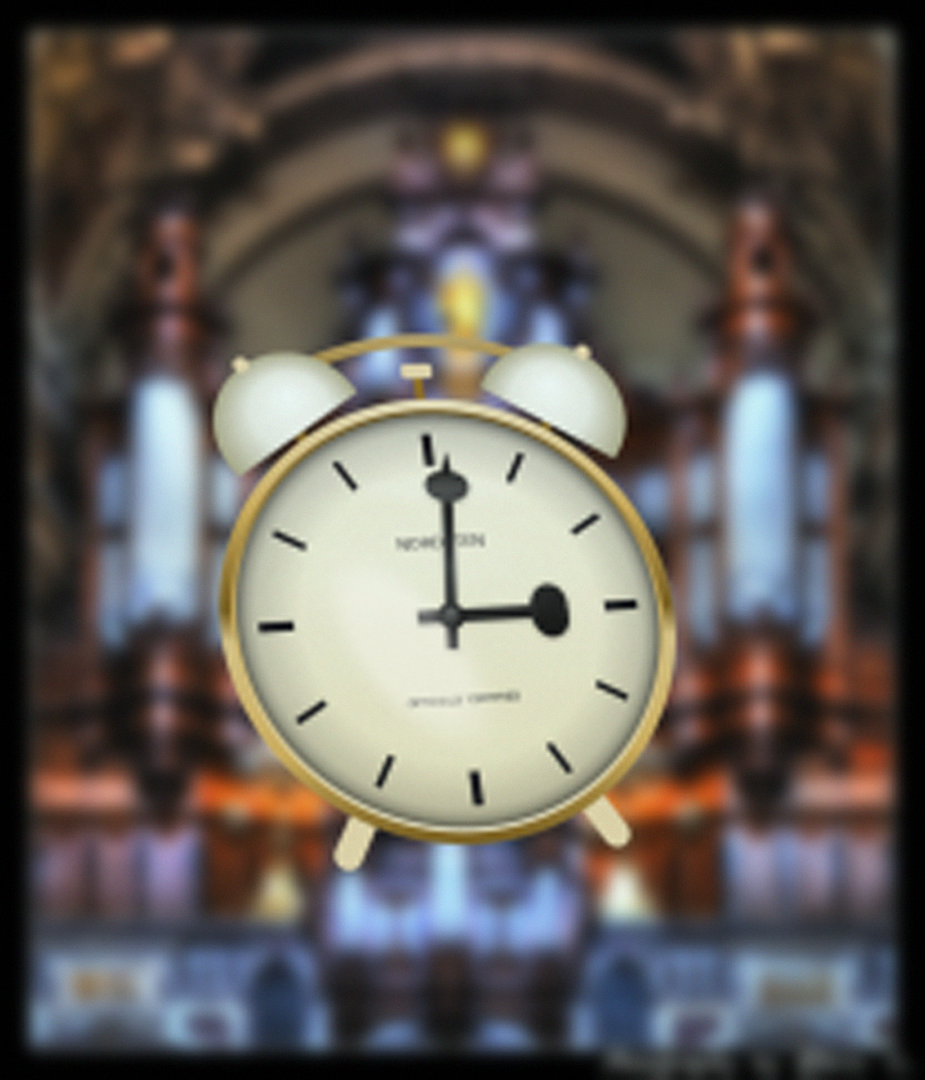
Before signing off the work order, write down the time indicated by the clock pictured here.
3:01
